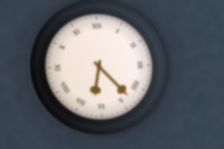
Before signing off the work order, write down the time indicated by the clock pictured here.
6:23
